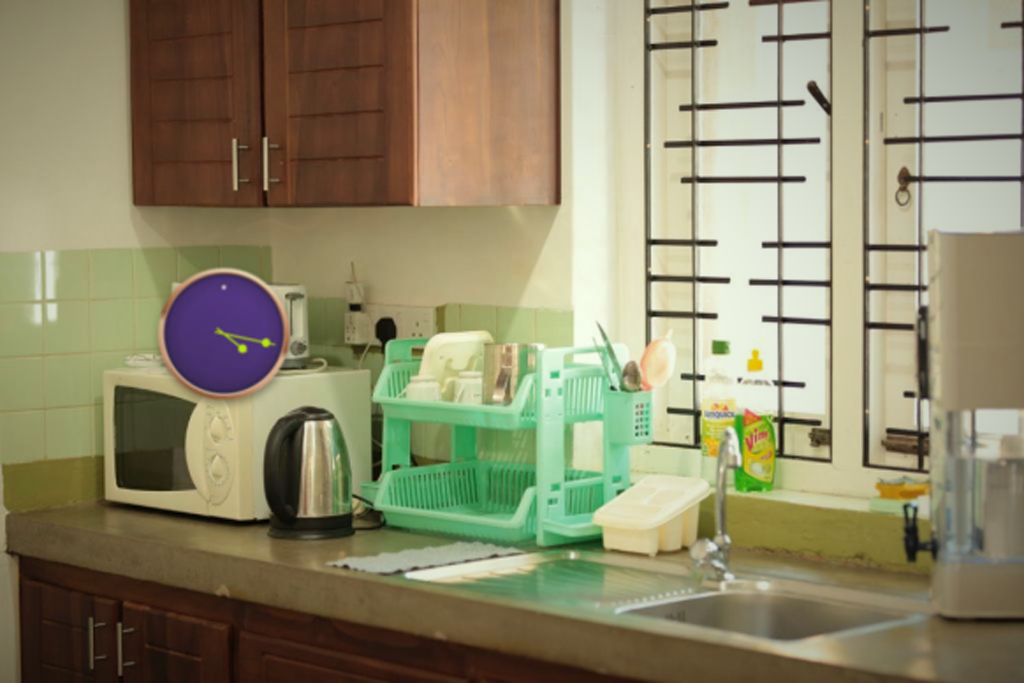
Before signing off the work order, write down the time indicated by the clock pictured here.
4:17
